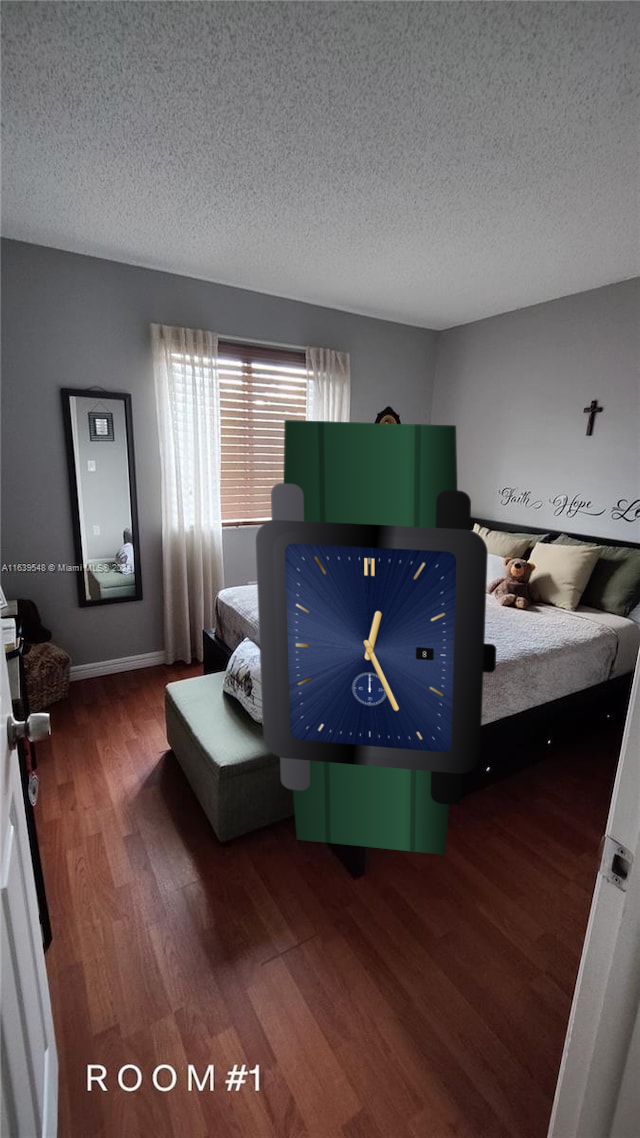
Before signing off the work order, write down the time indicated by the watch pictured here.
12:26
